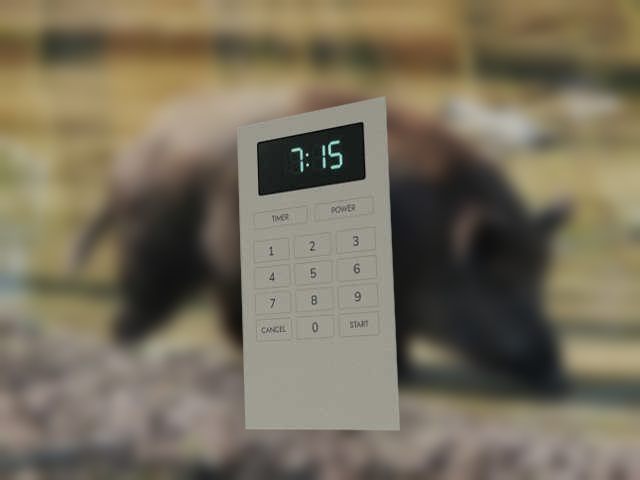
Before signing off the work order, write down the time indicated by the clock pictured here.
7:15
